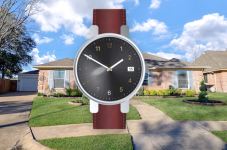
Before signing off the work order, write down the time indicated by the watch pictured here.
1:50
